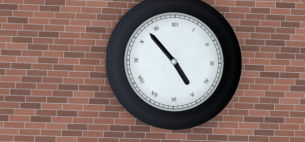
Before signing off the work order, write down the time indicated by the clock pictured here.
4:53
